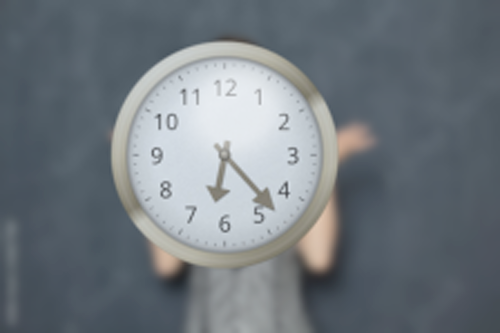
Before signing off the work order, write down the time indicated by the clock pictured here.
6:23
